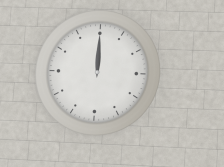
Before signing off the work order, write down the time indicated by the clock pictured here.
12:00
